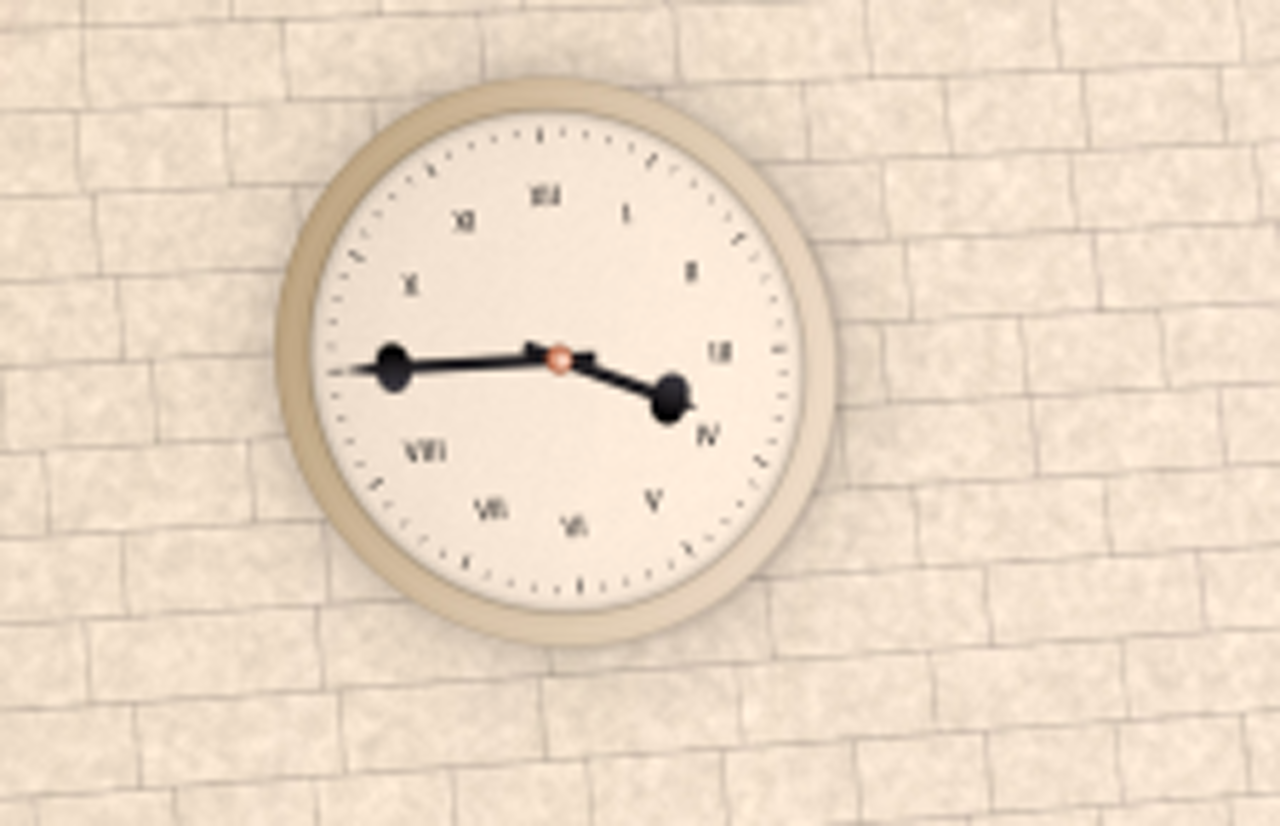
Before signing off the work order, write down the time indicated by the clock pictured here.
3:45
